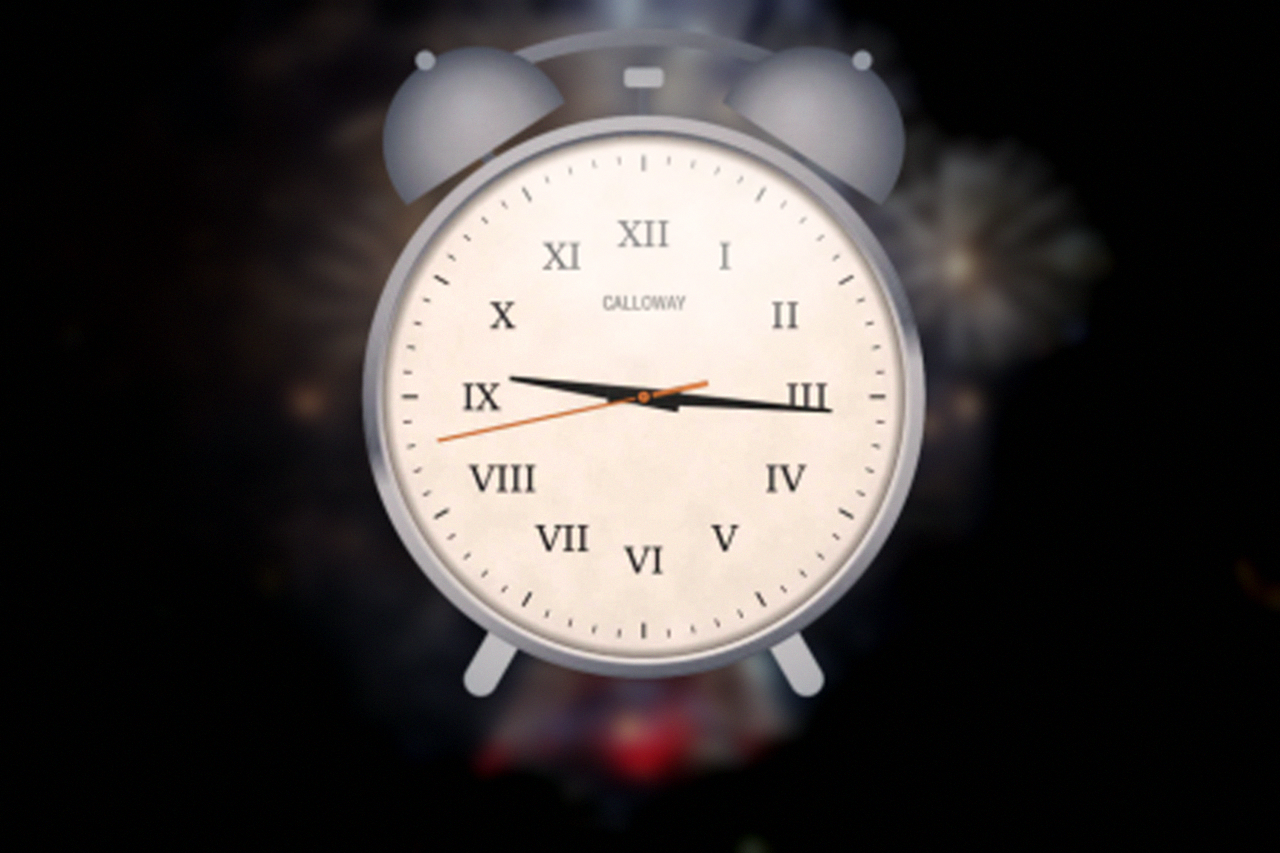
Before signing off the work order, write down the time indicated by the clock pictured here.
9:15:43
